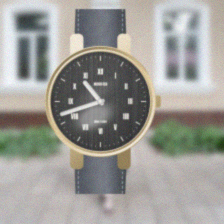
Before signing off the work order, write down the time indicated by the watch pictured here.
10:42
